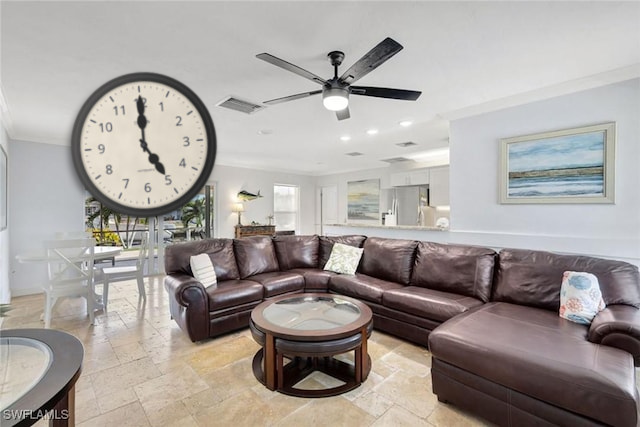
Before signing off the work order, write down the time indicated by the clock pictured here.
5:00
